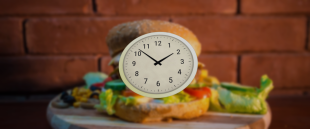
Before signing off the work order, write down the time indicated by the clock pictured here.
1:52
